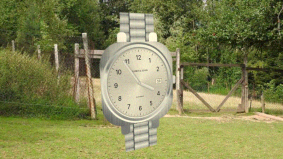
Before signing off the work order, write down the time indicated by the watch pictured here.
3:54
